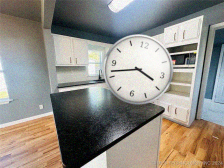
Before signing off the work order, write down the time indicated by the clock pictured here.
3:42
